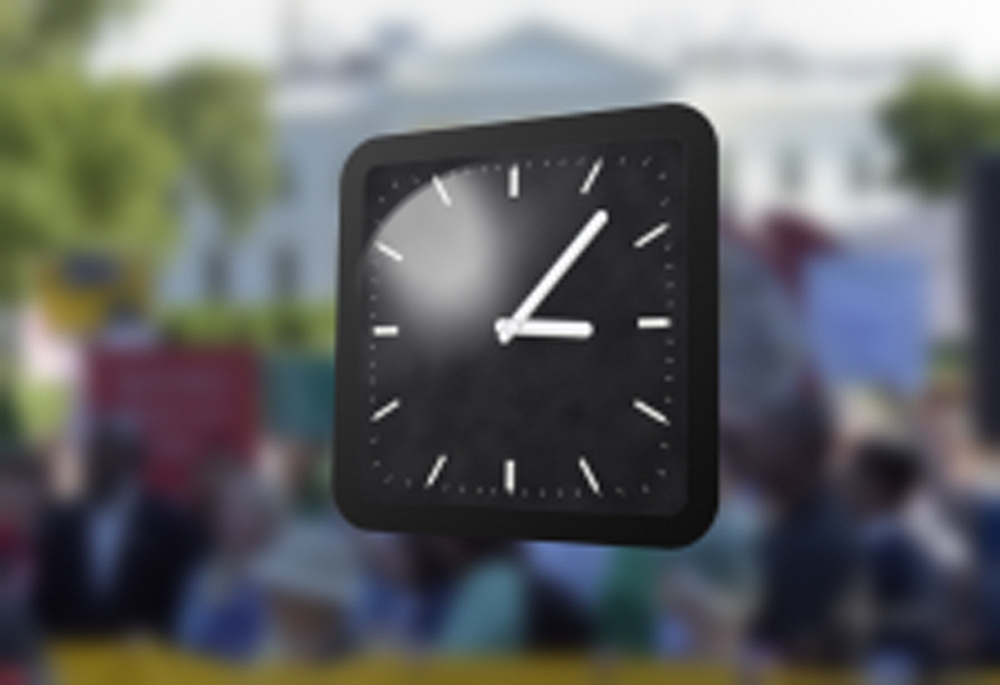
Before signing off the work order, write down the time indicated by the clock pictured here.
3:07
